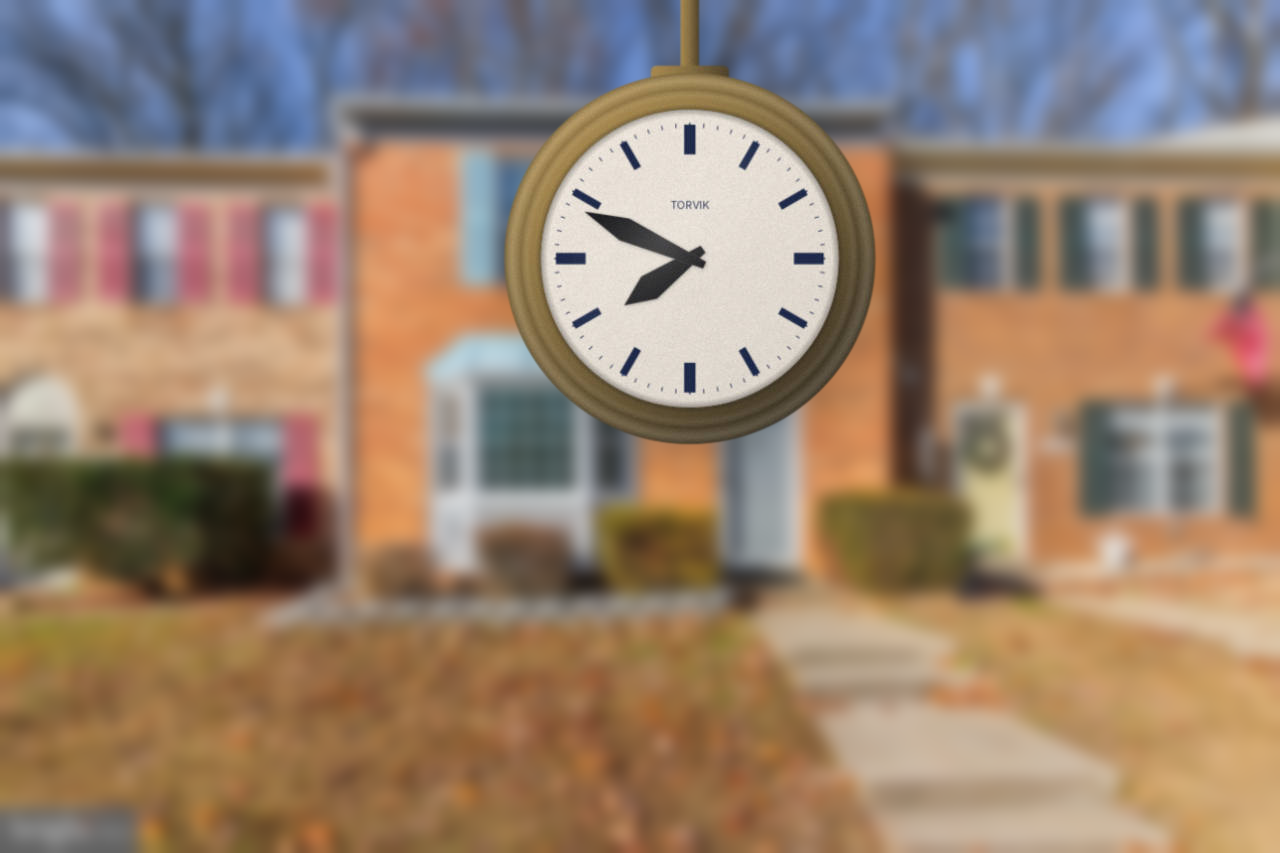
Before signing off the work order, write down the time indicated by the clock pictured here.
7:49
